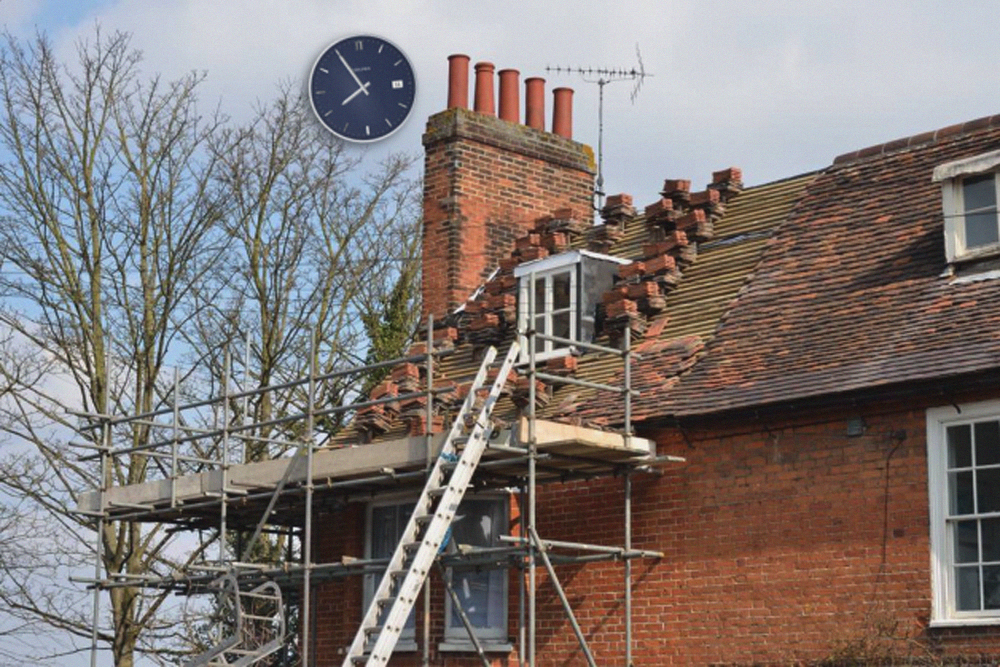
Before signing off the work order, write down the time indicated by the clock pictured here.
7:55
